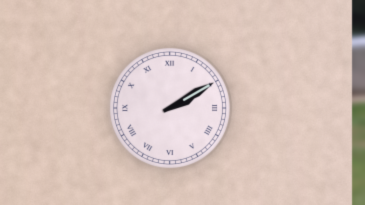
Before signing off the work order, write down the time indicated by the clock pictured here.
2:10
